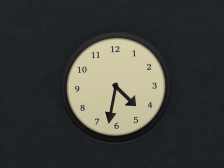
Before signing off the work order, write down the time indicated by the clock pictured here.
4:32
